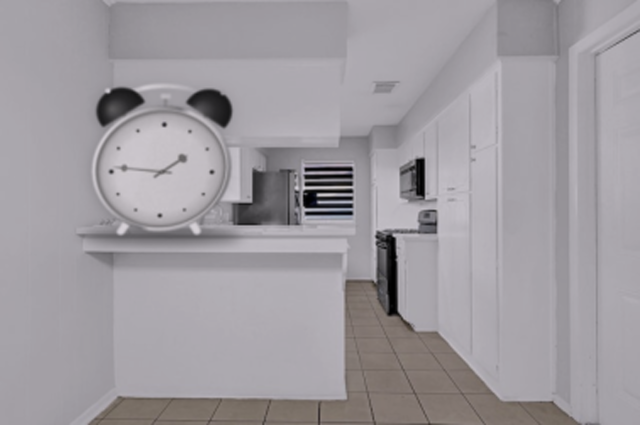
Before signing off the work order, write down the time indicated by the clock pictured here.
1:46
